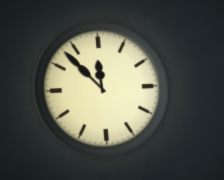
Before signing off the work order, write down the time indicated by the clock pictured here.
11:53
